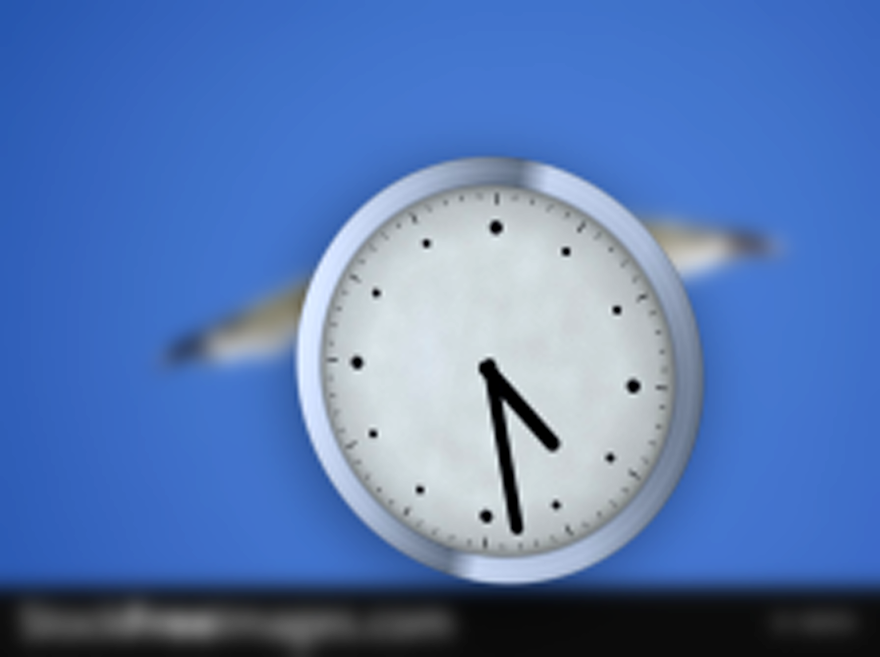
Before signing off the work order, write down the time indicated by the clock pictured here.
4:28
